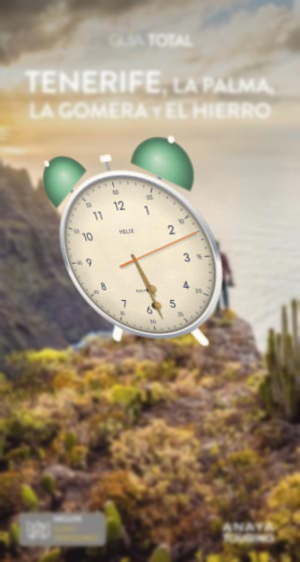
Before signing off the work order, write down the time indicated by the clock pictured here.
5:28:12
